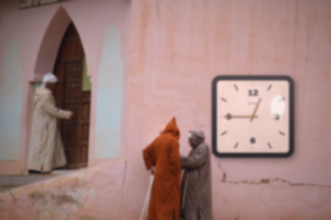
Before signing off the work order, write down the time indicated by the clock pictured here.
12:45
